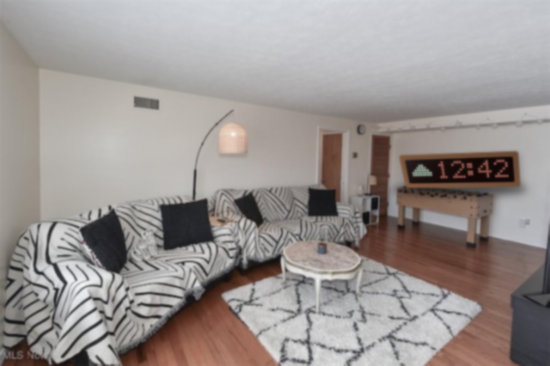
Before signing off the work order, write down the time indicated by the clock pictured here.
12:42
